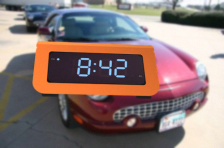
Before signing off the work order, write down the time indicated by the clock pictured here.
8:42
